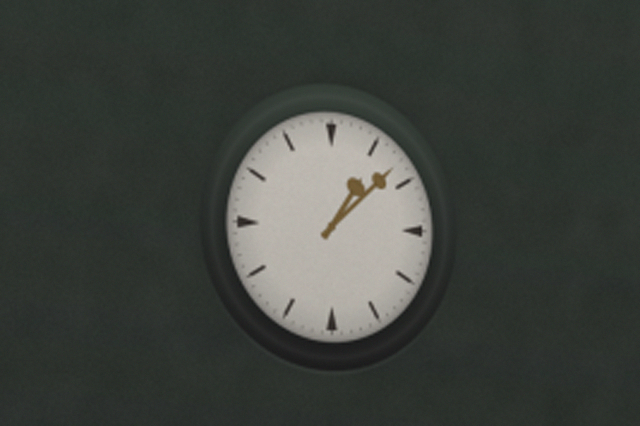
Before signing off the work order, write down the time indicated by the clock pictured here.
1:08
